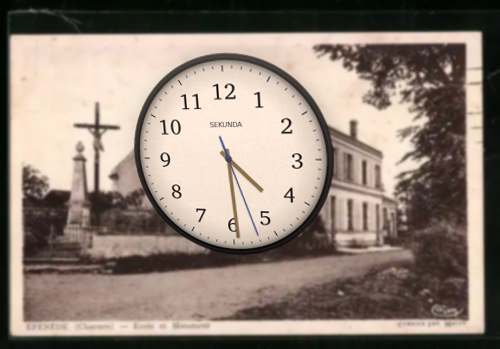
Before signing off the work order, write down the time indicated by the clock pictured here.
4:29:27
